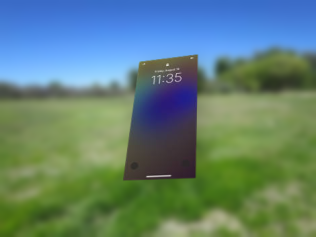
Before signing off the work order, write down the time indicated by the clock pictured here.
11:35
